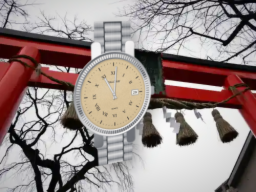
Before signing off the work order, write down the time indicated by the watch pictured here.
11:01
